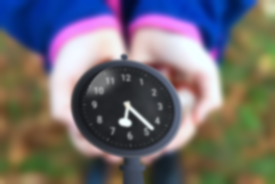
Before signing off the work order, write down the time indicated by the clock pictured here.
6:23
